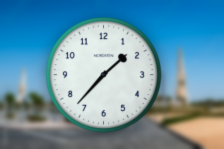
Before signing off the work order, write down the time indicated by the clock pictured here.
1:37
